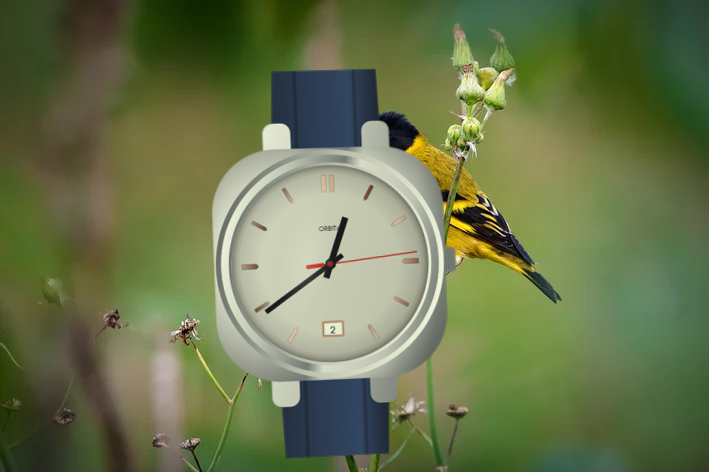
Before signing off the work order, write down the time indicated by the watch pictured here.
12:39:14
